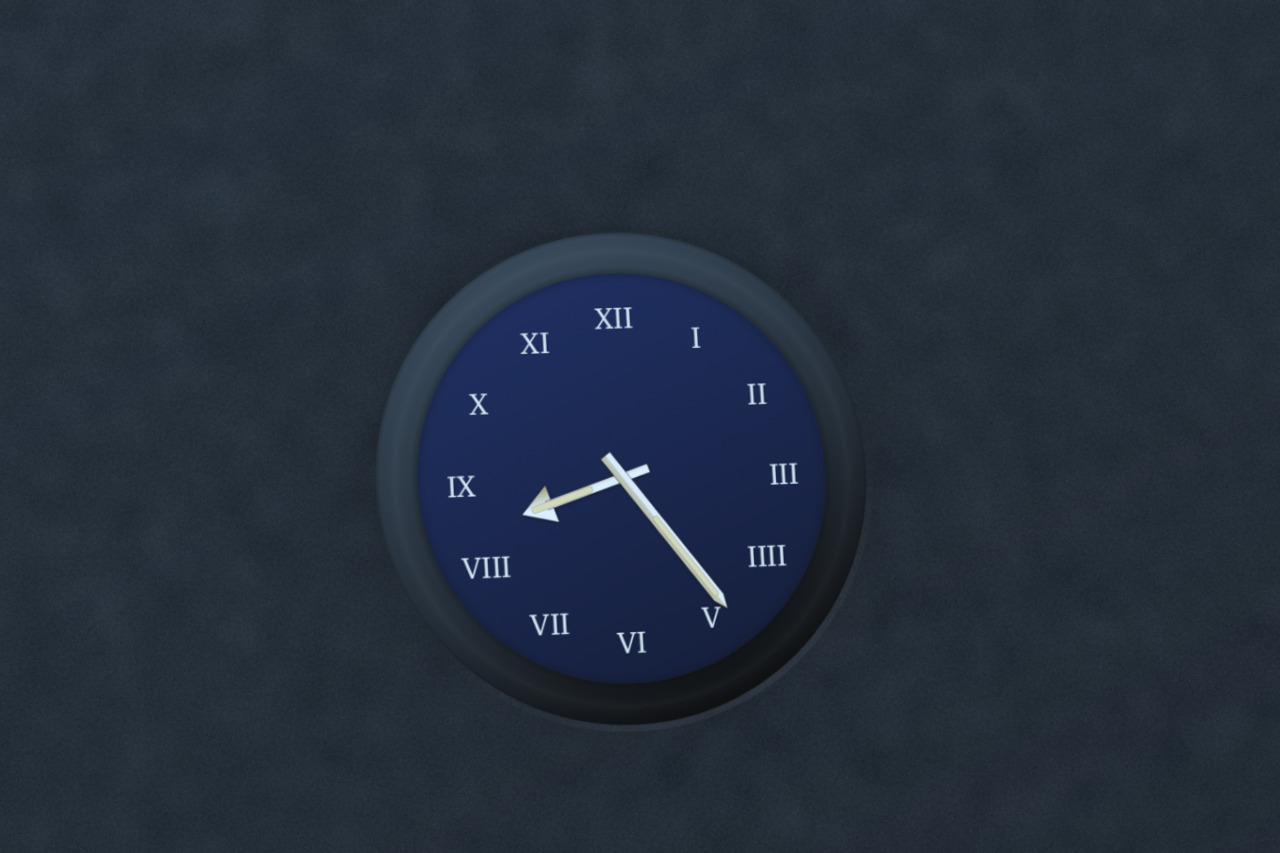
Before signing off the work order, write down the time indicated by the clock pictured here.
8:24
